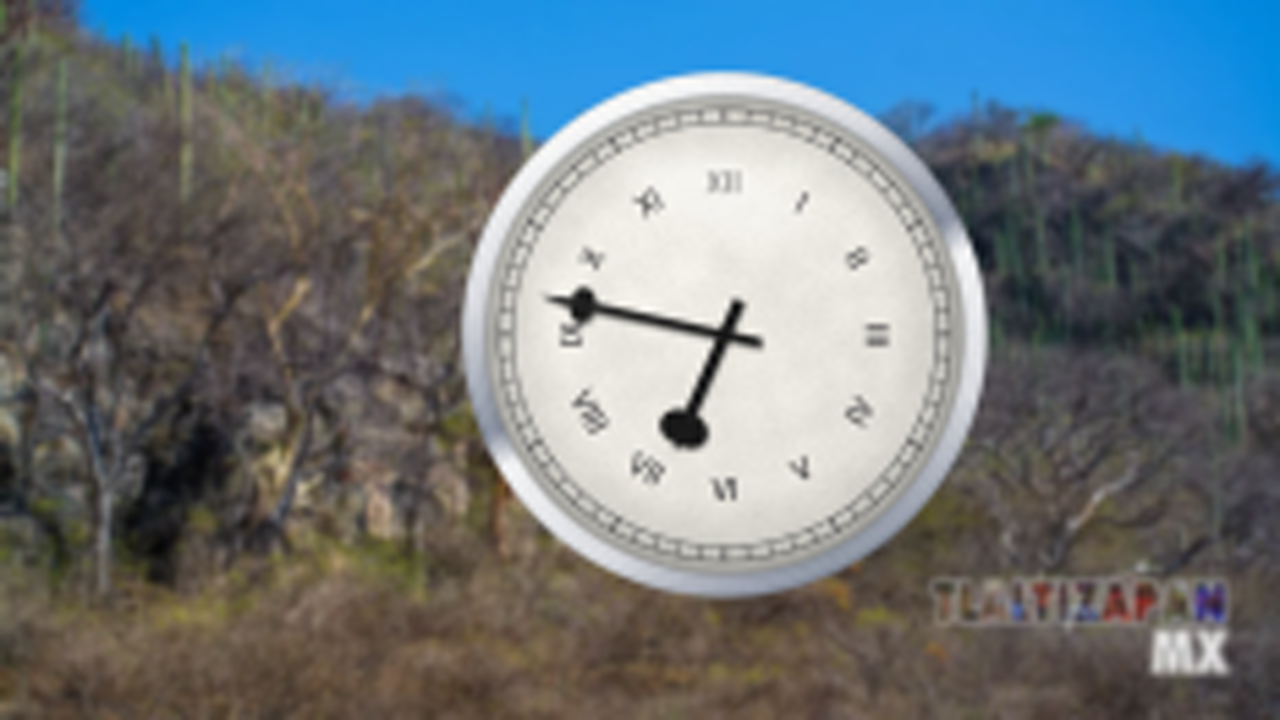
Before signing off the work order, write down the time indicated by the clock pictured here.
6:47
